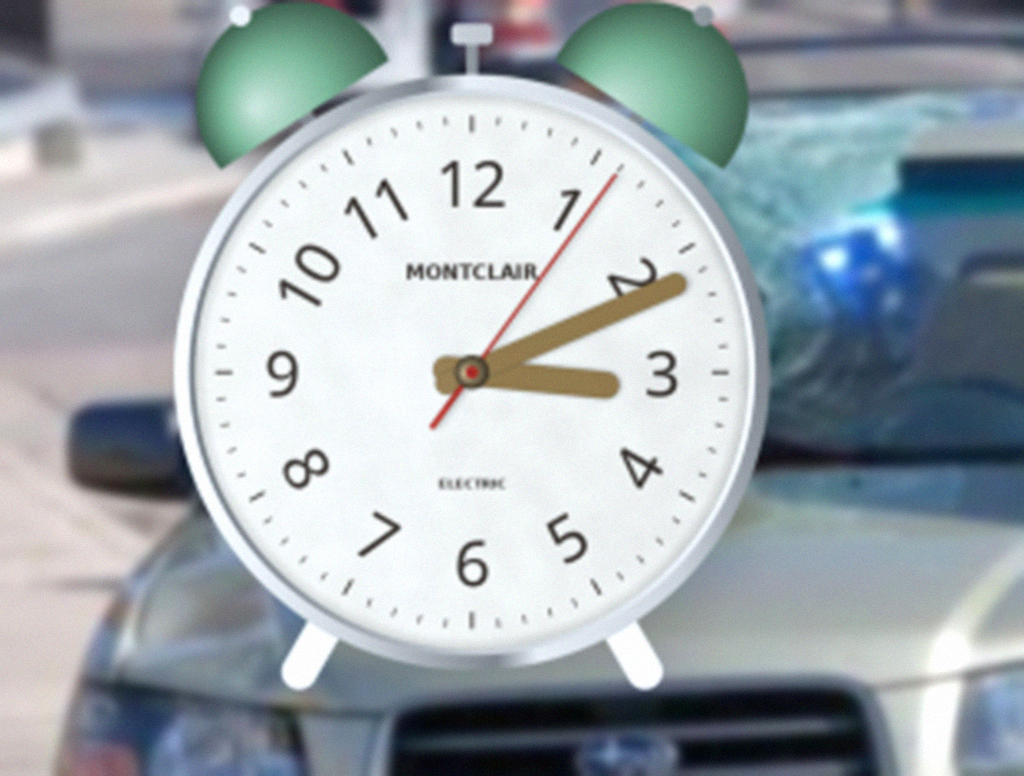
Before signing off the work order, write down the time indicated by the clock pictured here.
3:11:06
